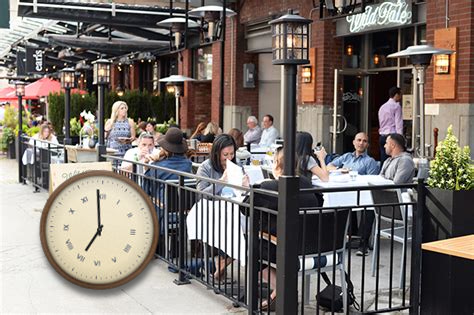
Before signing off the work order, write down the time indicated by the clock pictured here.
6:59
